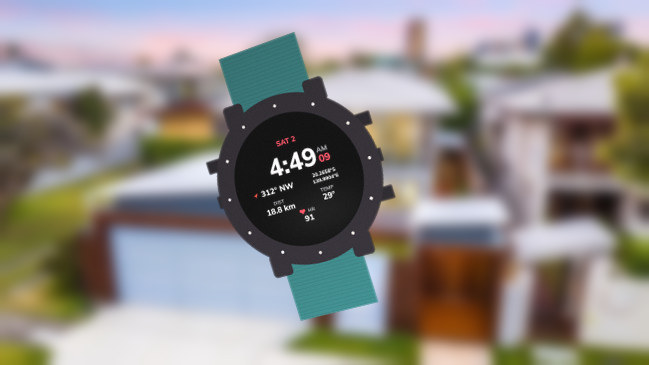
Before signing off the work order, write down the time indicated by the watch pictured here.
4:49:09
